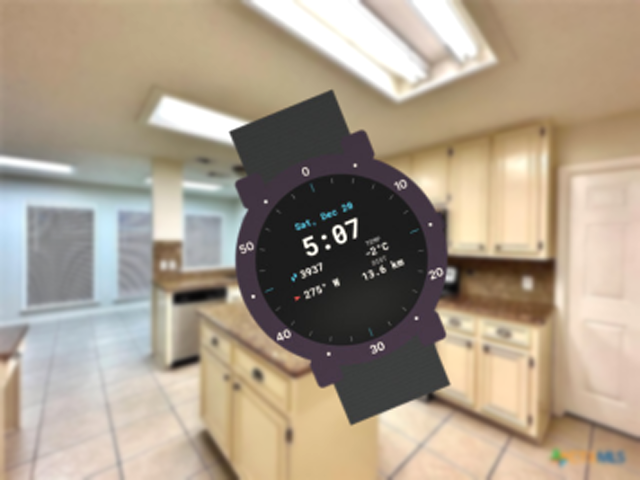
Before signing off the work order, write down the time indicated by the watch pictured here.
5:07
